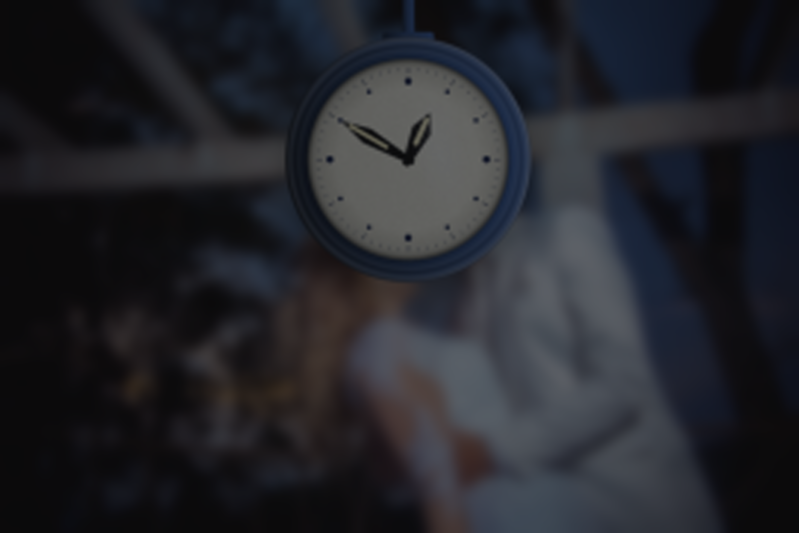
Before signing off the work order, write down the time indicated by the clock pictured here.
12:50
